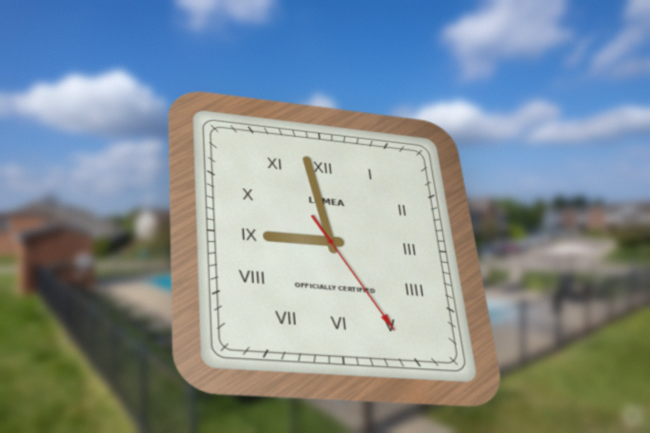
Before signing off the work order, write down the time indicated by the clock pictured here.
8:58:25
